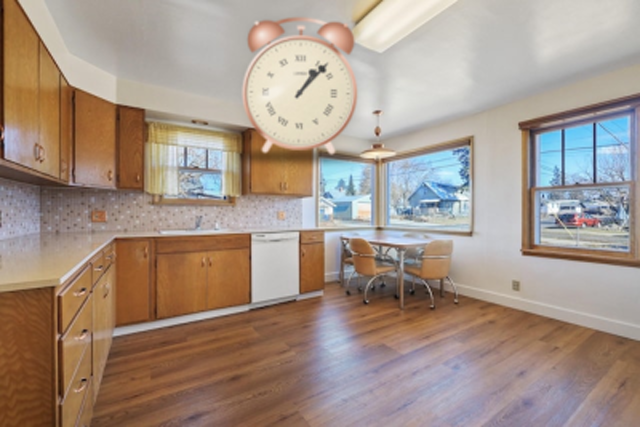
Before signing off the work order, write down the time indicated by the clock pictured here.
1:07
